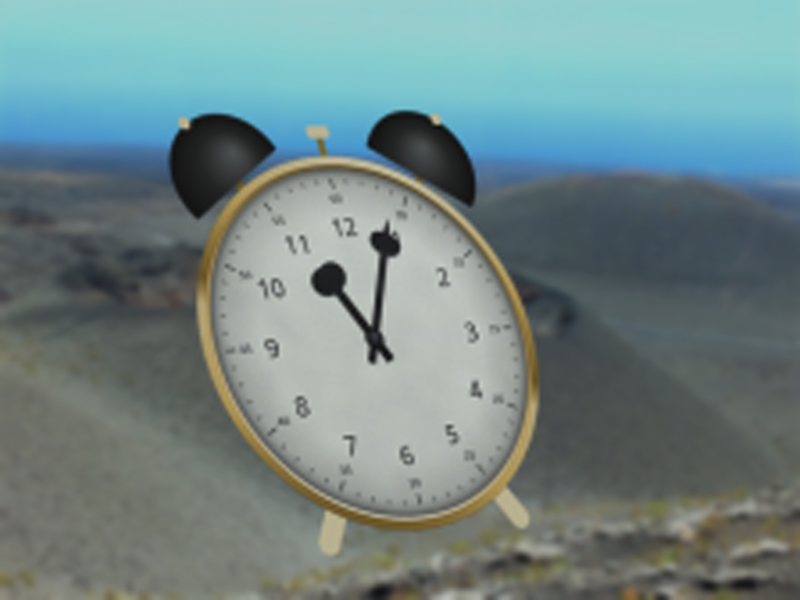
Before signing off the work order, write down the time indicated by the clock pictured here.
11:04
